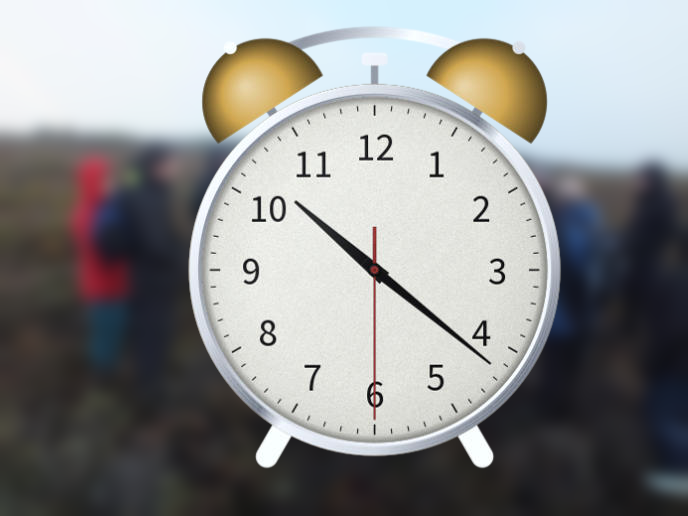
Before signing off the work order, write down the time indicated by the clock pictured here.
10:21:30
